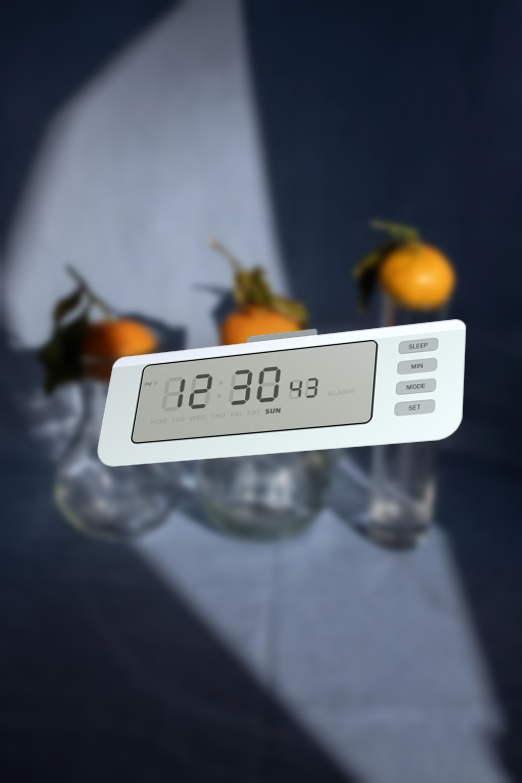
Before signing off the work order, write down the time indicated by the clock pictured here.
12:30:43
